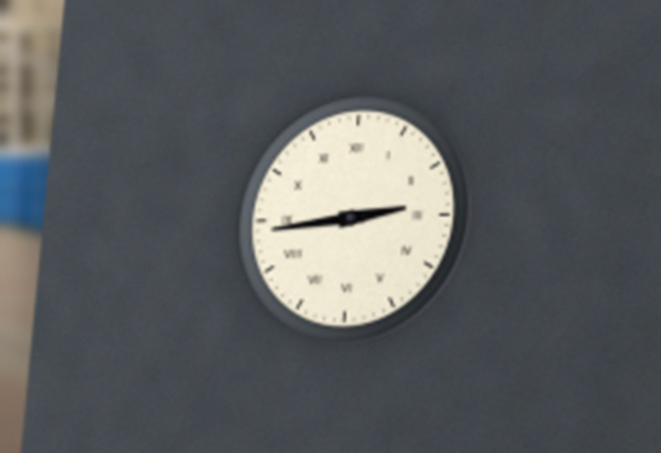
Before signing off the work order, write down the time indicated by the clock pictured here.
2:44
